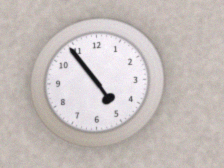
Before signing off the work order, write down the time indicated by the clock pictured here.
4:54
